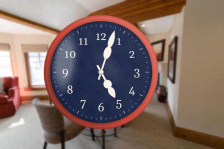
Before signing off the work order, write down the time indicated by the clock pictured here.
5:03
